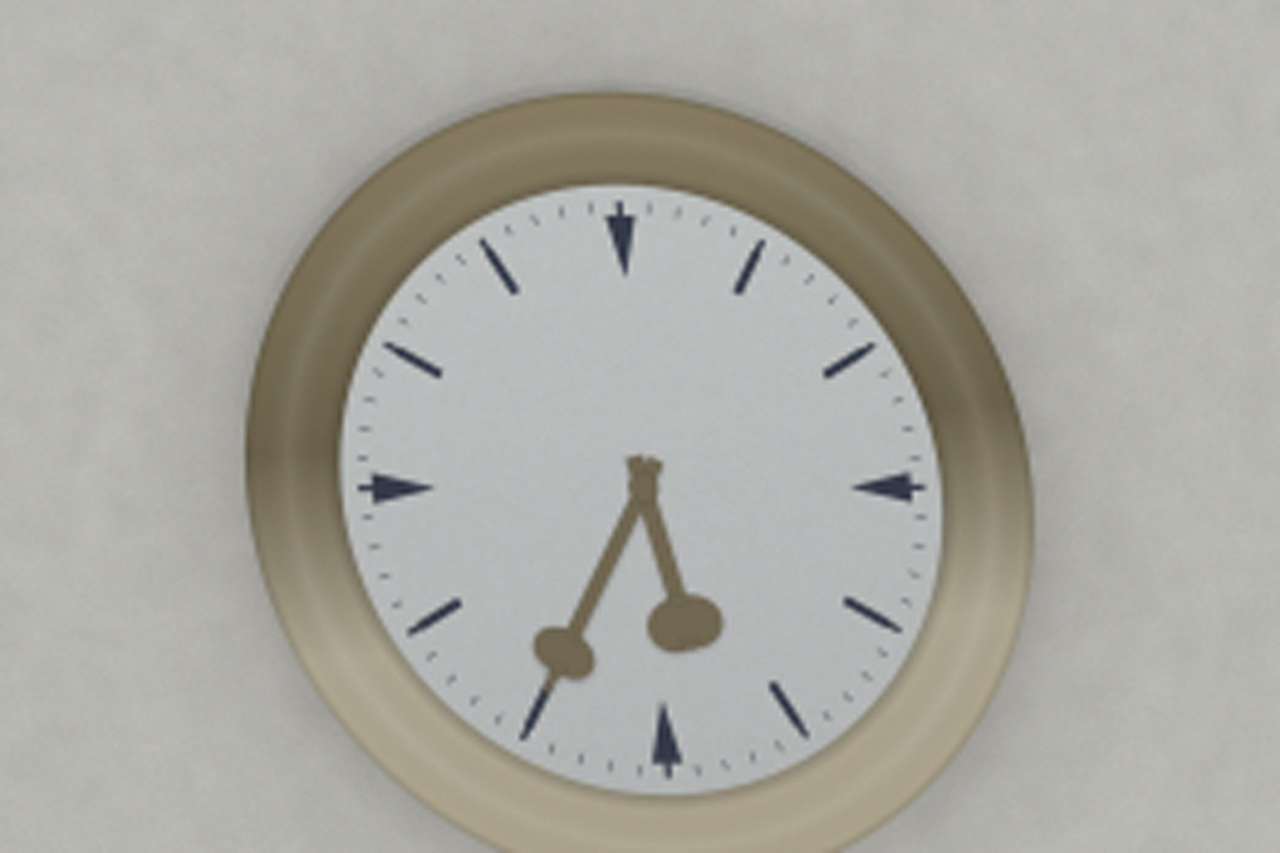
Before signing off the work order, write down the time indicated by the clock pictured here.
5:35
